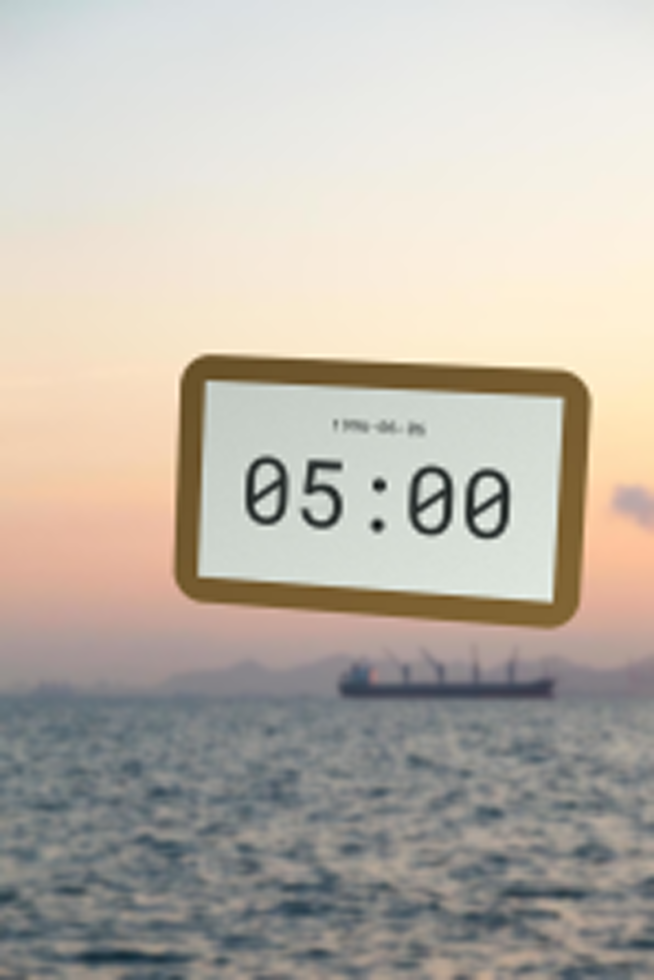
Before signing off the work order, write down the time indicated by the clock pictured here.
5:00
